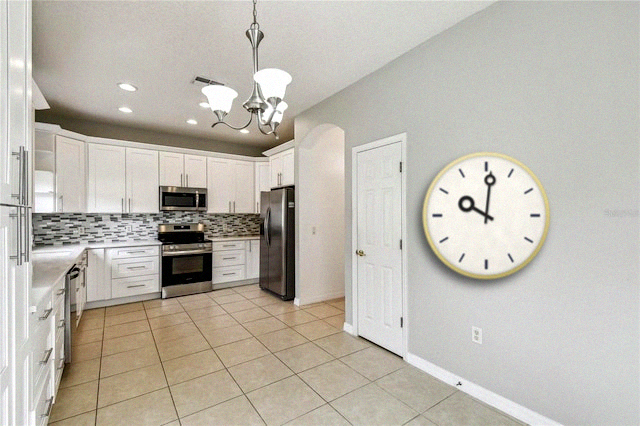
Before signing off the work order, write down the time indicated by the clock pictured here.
10:01
